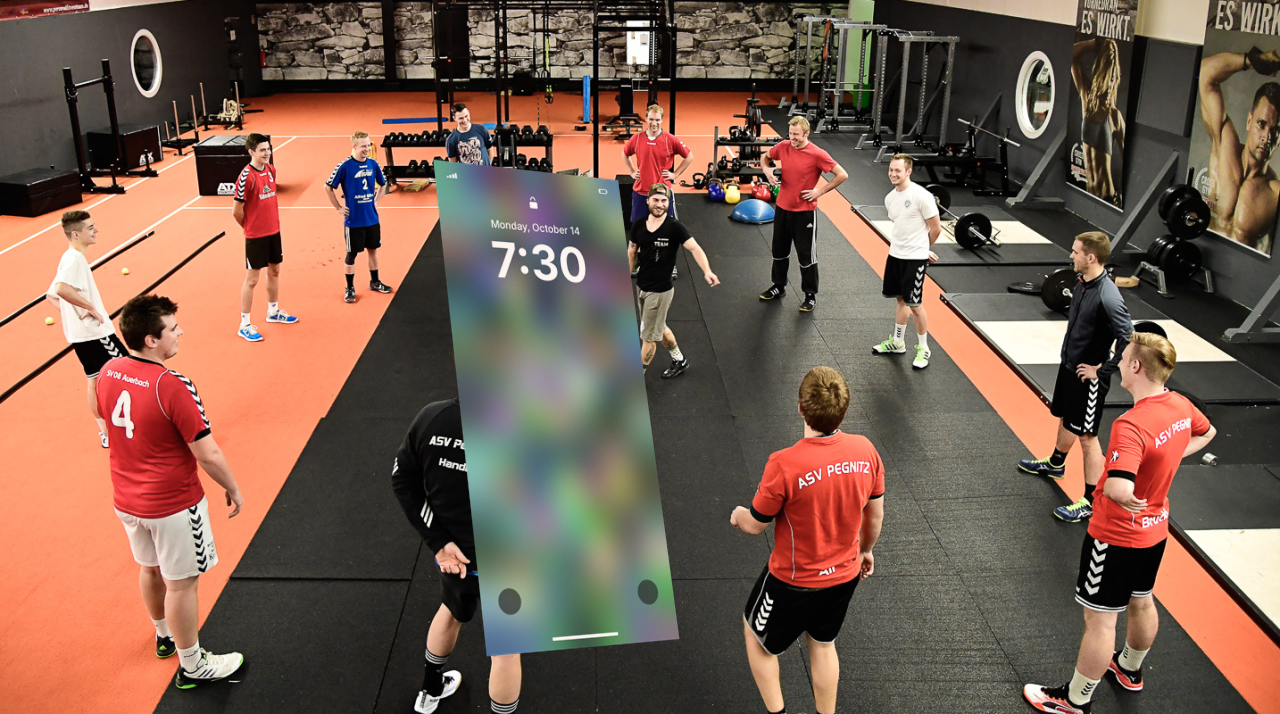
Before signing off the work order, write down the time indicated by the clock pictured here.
7:30
